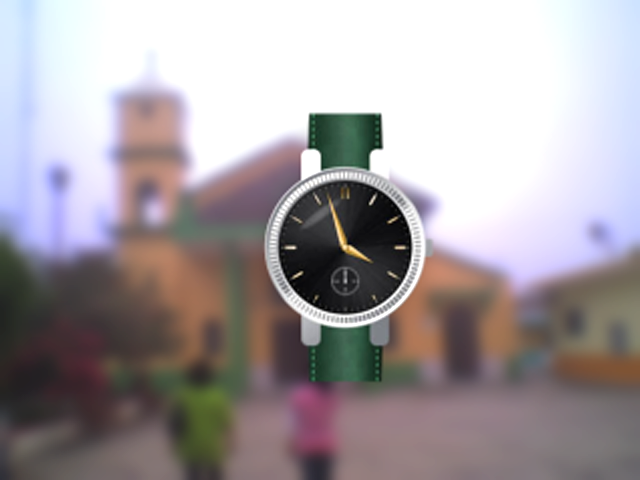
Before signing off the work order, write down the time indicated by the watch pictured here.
3:57
